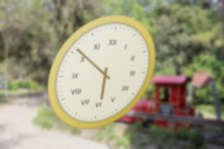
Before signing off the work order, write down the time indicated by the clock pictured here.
5:51
